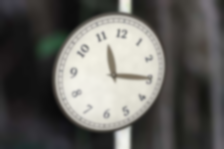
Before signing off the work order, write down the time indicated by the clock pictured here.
11:15
